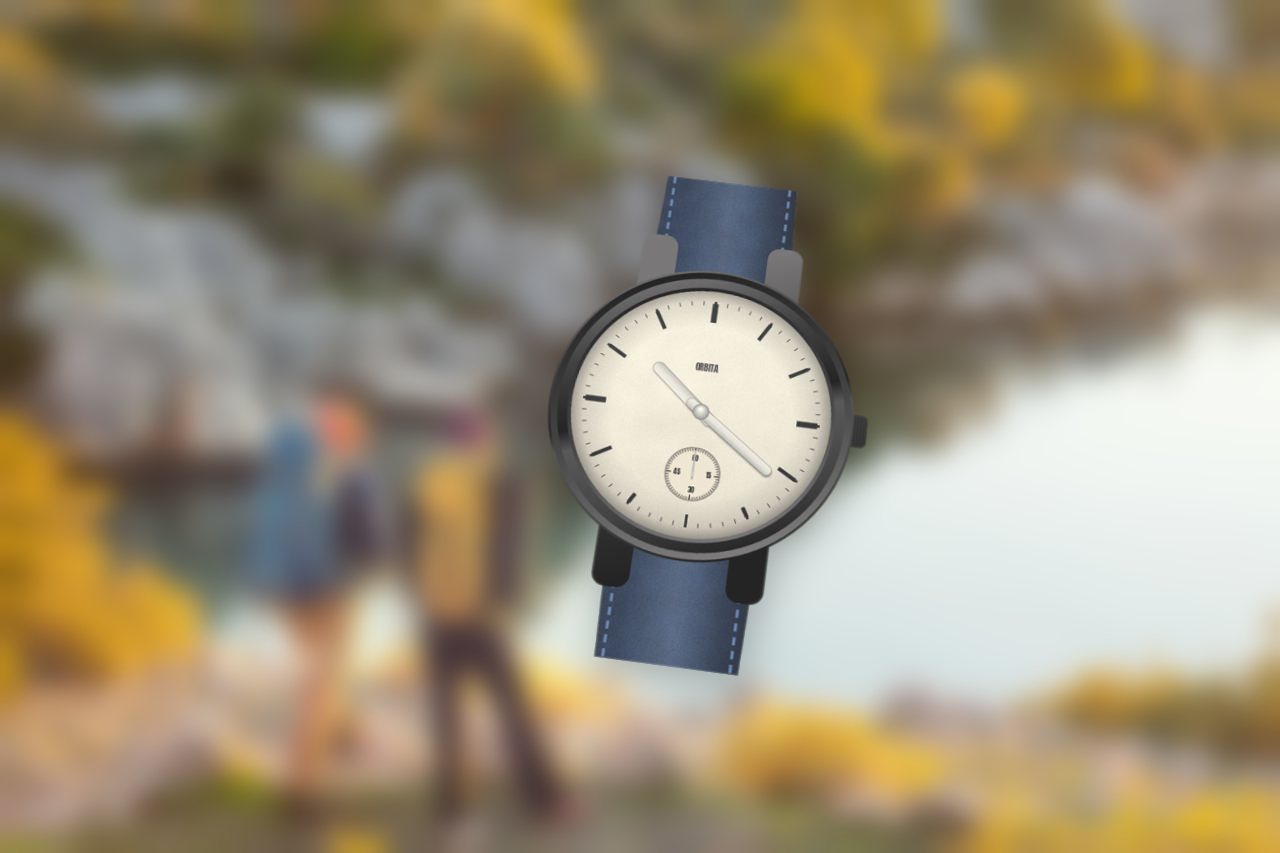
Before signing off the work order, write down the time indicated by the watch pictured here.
10:21
